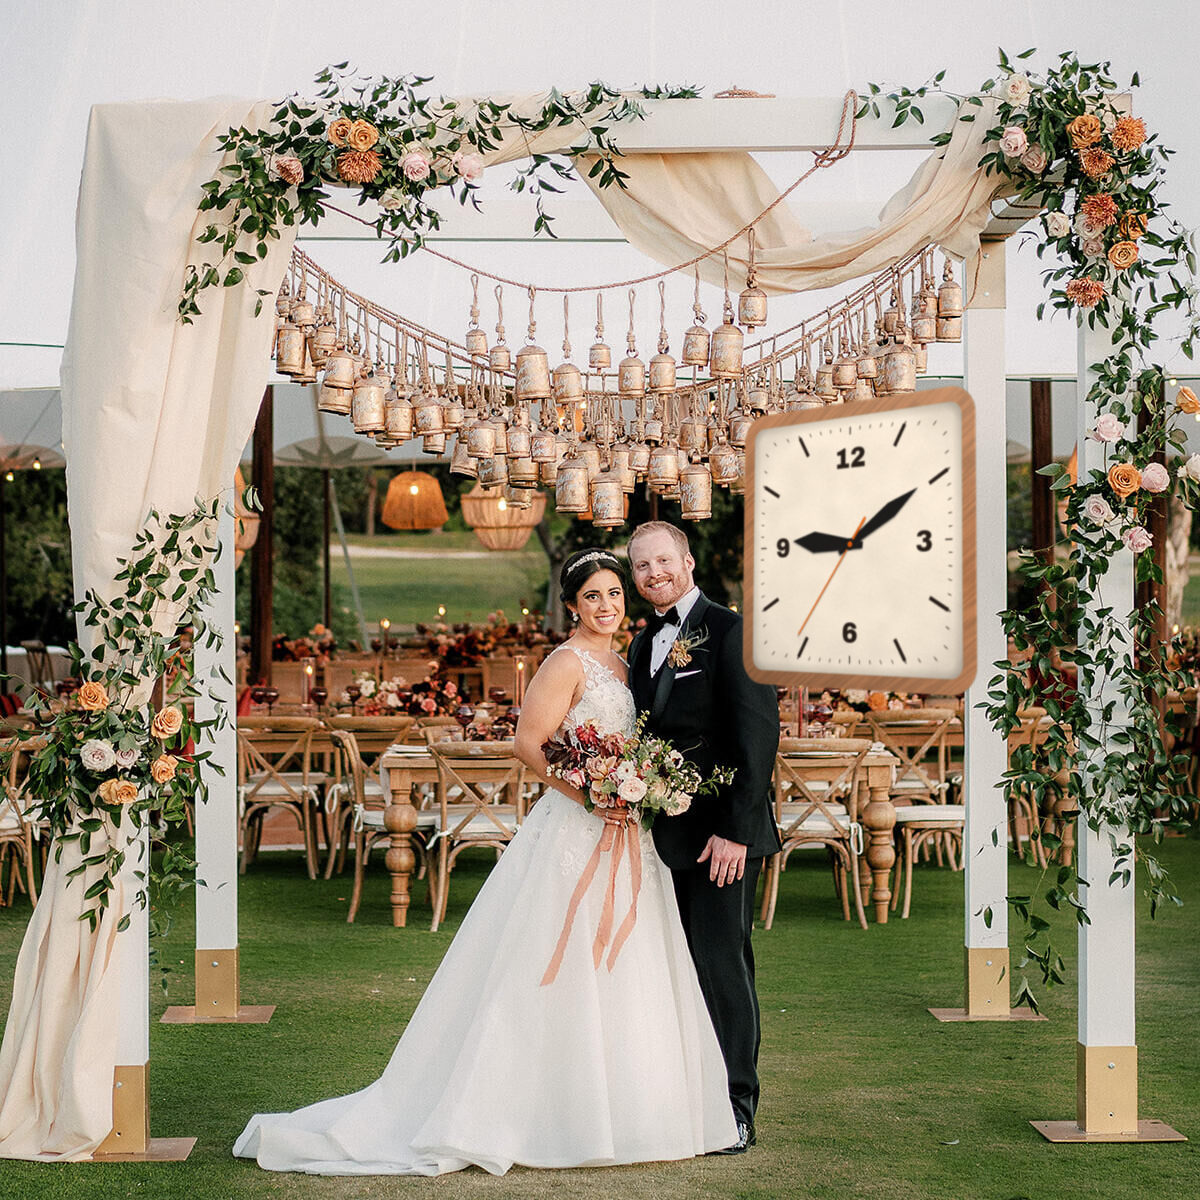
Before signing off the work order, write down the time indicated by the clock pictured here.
9:09:36
